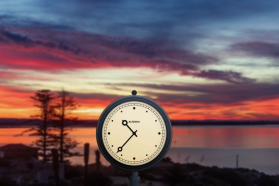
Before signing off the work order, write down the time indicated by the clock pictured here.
10:37
